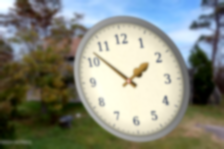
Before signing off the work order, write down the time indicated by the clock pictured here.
1:52
